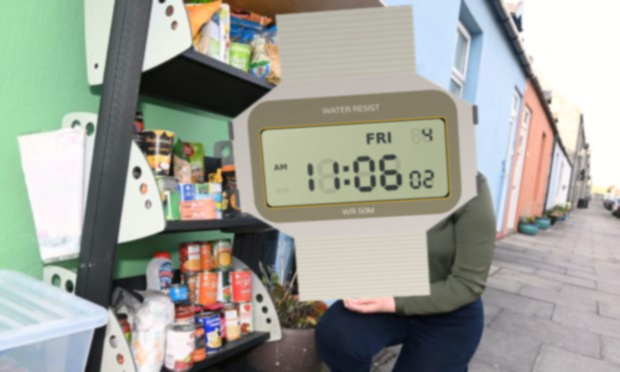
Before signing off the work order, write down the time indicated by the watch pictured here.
11:06:02
